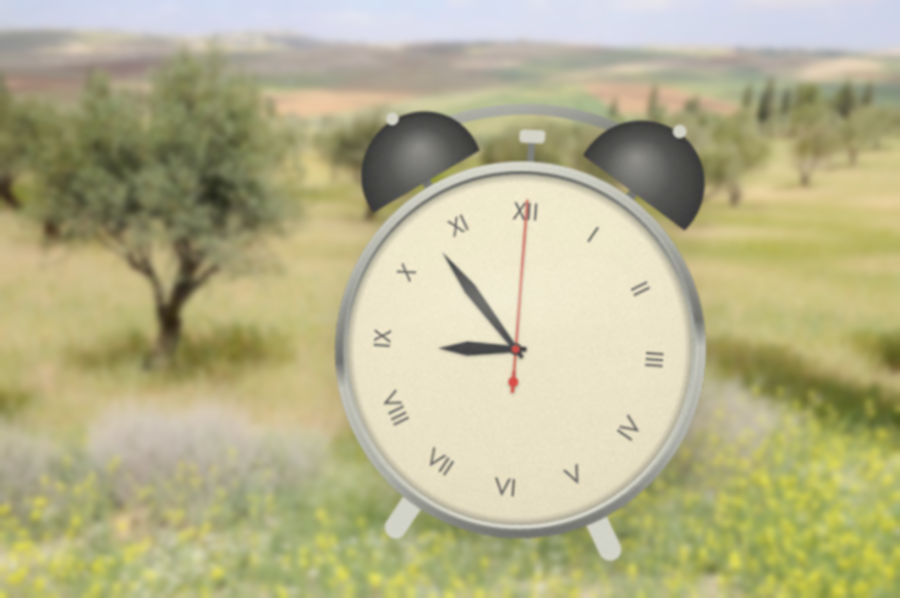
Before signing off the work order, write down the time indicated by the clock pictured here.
8:53:00
